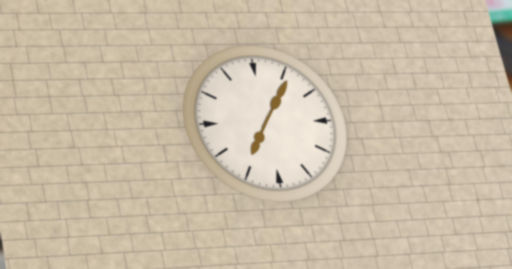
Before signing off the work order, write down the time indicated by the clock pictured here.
7:06
